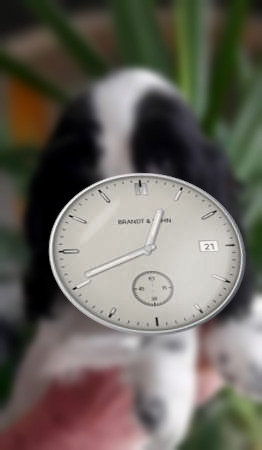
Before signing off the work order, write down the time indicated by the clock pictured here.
12:41
